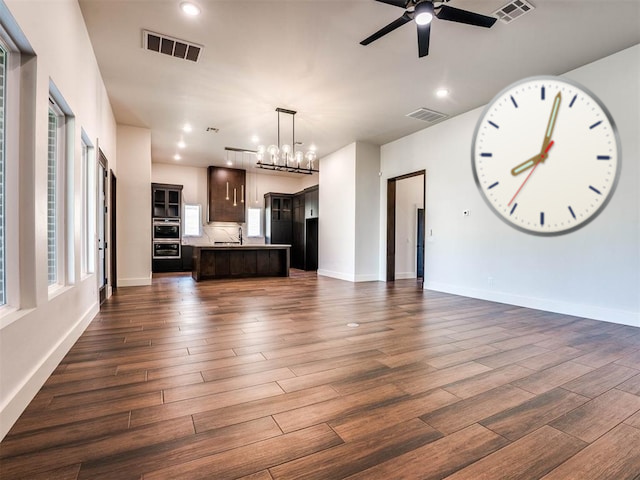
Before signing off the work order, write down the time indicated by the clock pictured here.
8:02:36
